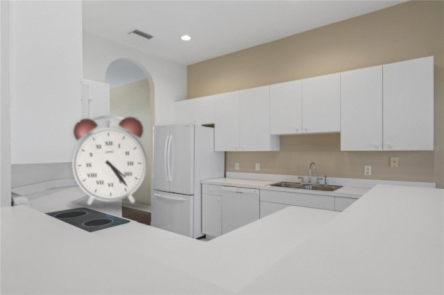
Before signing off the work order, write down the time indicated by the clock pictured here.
4:24
